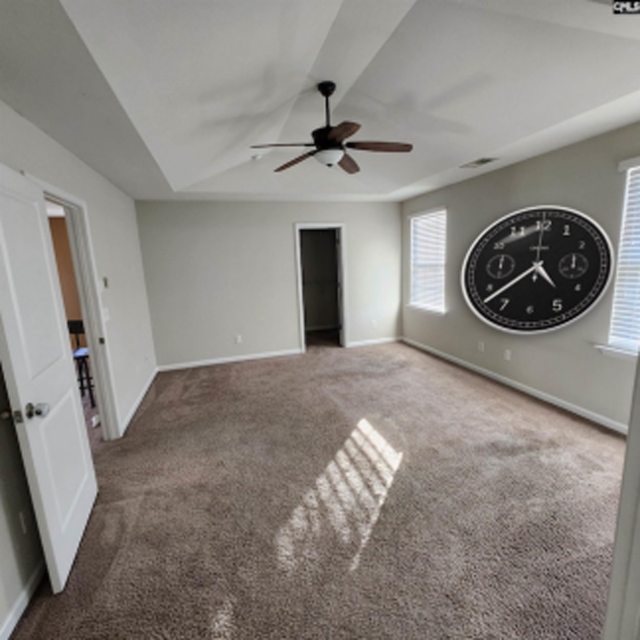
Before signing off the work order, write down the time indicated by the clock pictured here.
4:38
